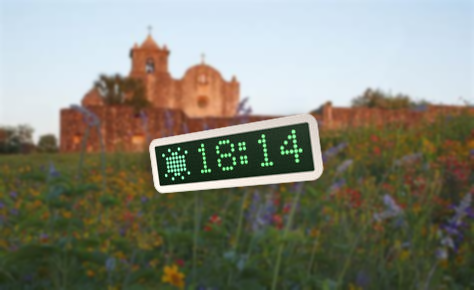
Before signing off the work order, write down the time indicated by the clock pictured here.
18:14
